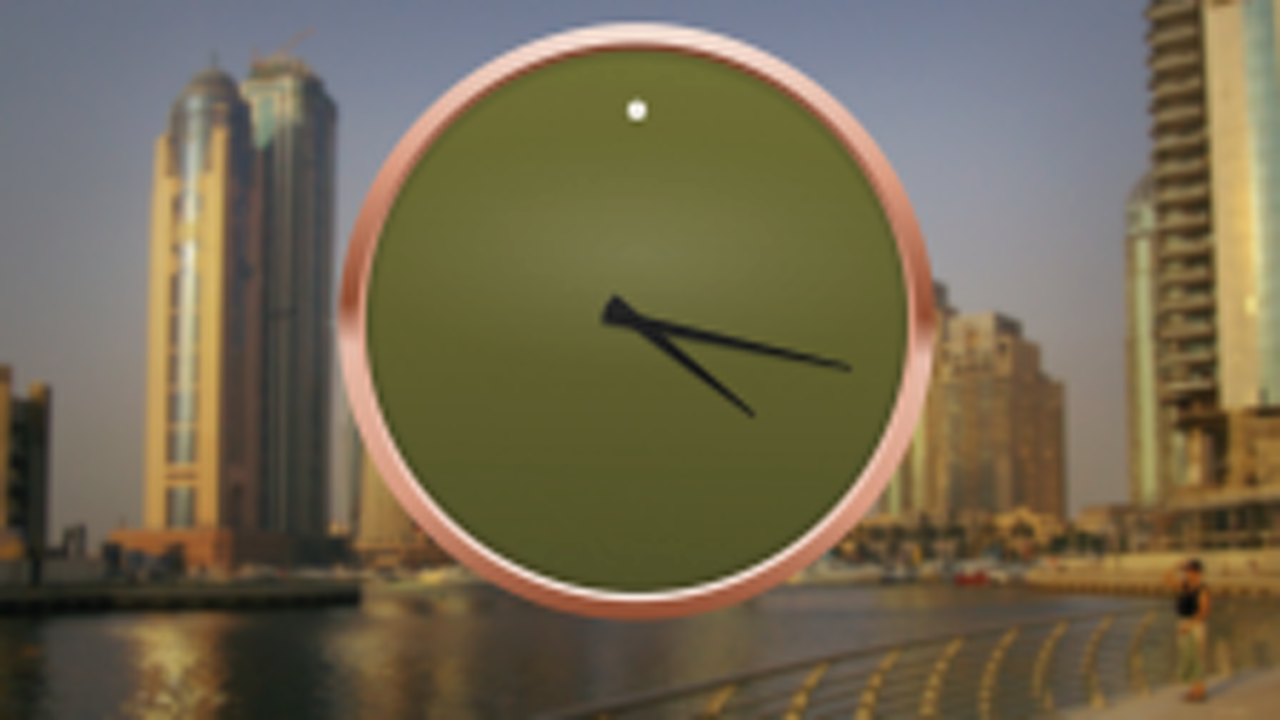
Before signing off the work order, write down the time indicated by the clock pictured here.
4:17
